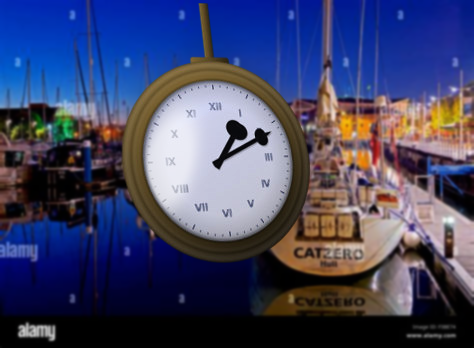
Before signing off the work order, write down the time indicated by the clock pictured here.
1:11
